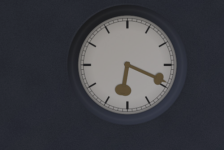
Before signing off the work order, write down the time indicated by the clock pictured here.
6:19
